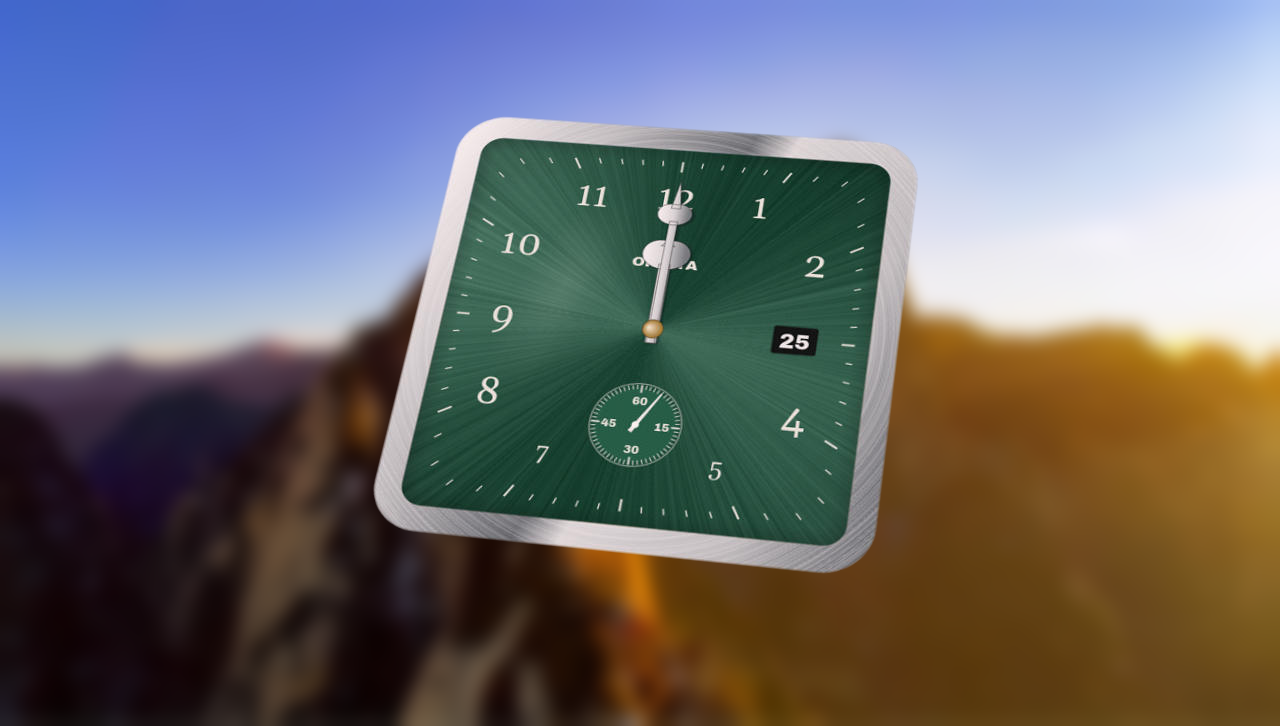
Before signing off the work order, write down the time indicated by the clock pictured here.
12:00:05
